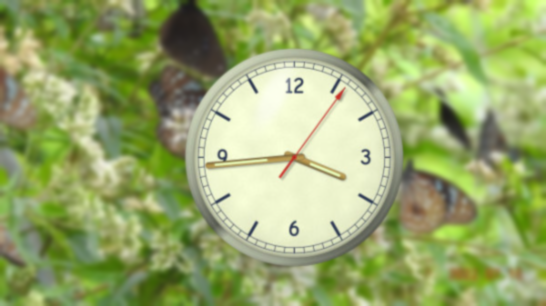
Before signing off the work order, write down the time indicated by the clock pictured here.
3:44:06
